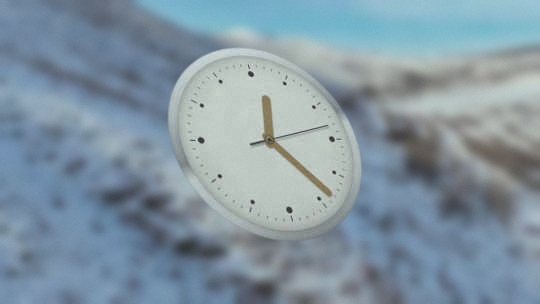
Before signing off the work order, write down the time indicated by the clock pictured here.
12:23:13
